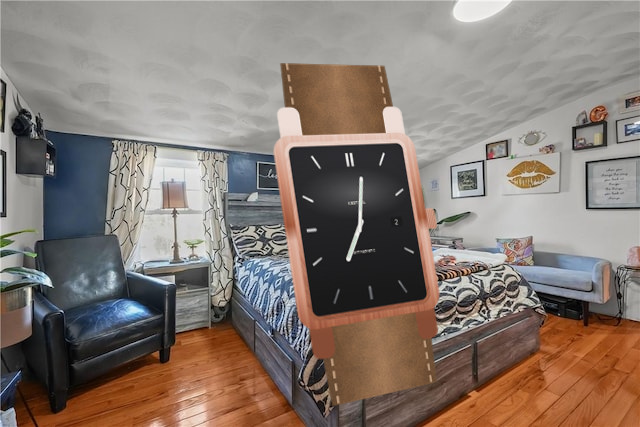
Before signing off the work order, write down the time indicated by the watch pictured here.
7:02
